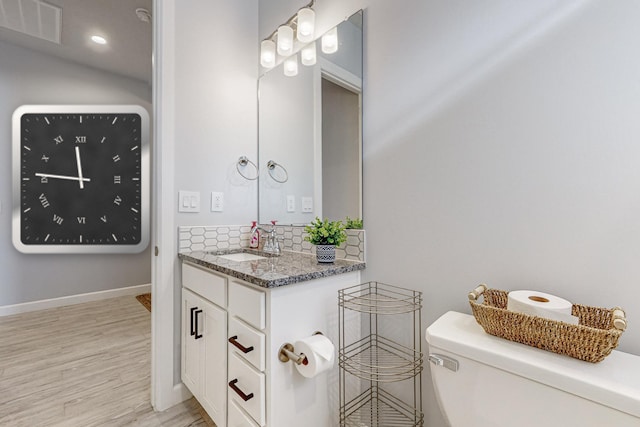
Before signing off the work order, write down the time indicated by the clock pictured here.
11:46
